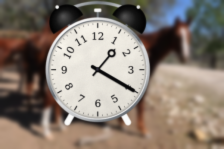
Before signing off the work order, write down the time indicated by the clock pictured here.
1:20
